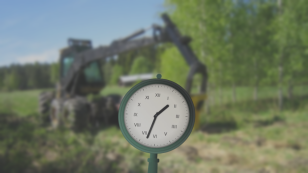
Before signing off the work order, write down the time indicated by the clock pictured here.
1:33
